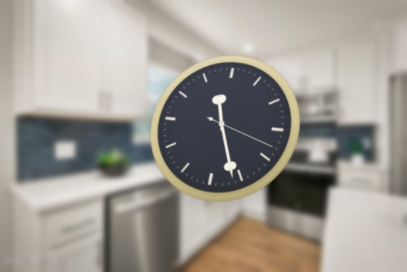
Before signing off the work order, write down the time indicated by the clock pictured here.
11:26:18
